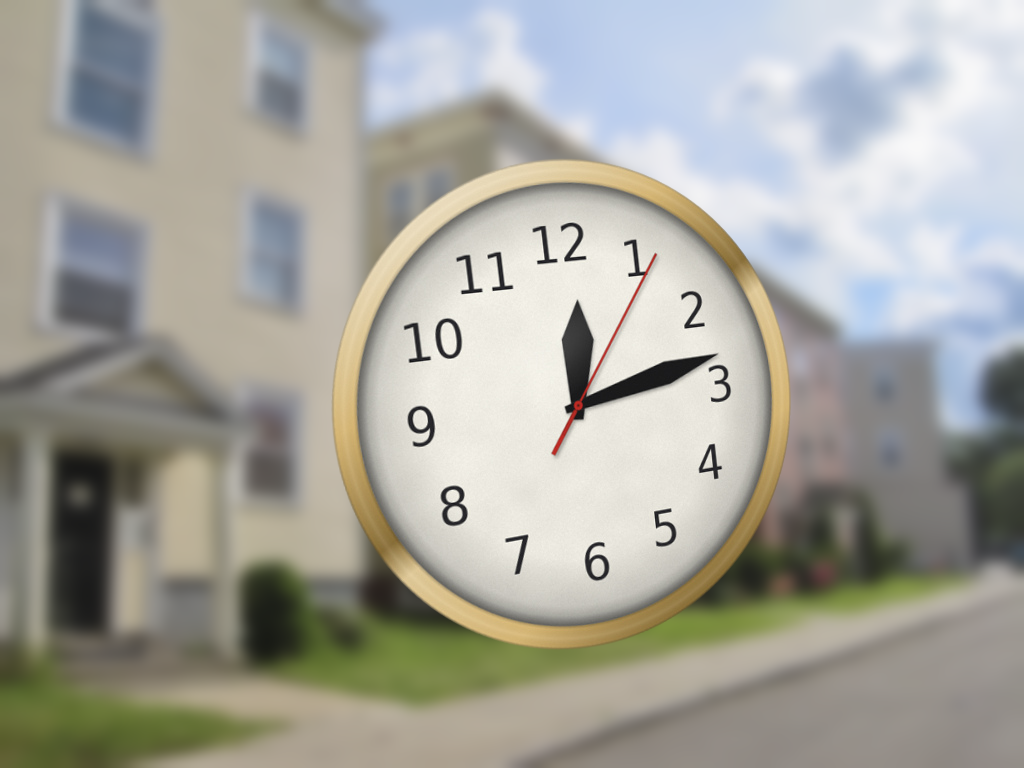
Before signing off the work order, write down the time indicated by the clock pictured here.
12:13:06
